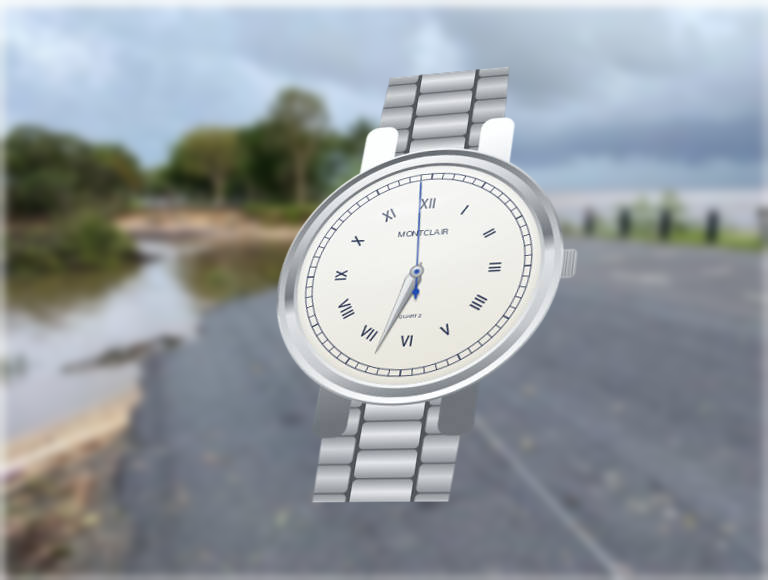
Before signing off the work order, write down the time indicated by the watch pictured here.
6:32:59
